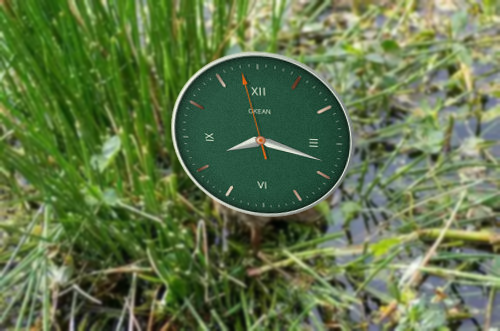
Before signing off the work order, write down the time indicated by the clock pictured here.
8:17:58
